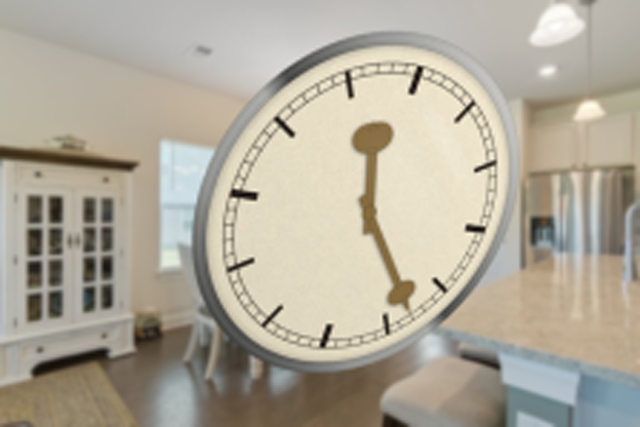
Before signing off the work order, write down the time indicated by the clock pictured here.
11:23
